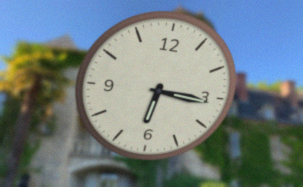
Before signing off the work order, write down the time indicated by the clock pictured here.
6:16
